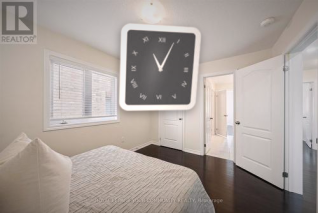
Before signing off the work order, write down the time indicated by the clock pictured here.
11:04
